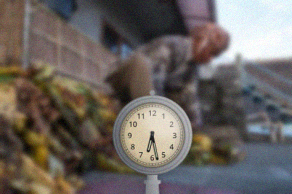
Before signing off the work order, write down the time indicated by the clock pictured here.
6:28
